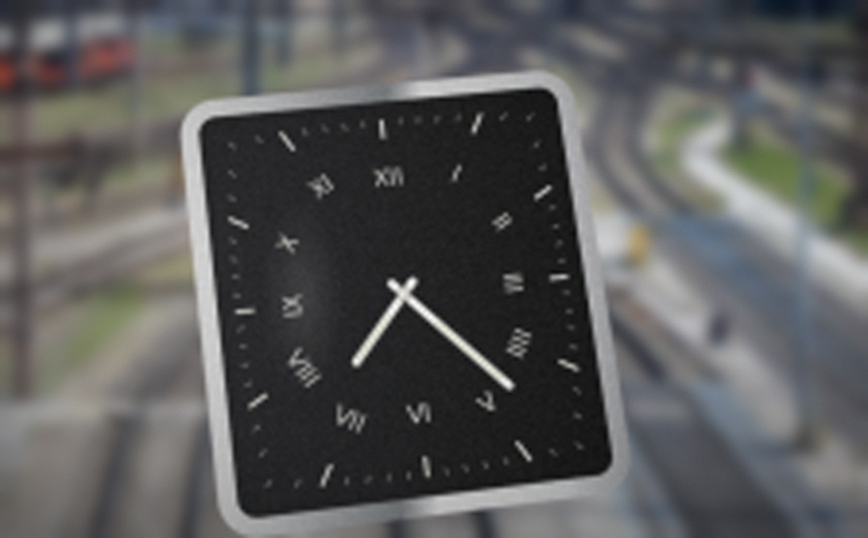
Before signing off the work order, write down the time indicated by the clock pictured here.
7:23
